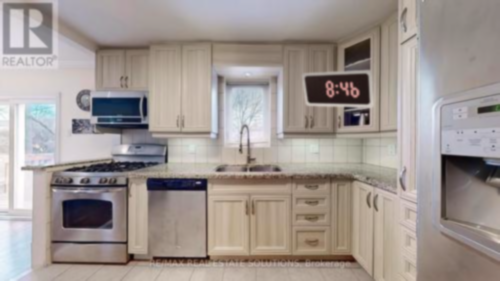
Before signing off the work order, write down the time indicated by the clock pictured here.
8:46
